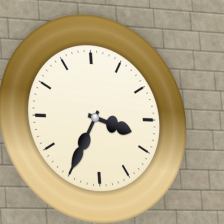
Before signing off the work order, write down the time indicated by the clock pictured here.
3:35
